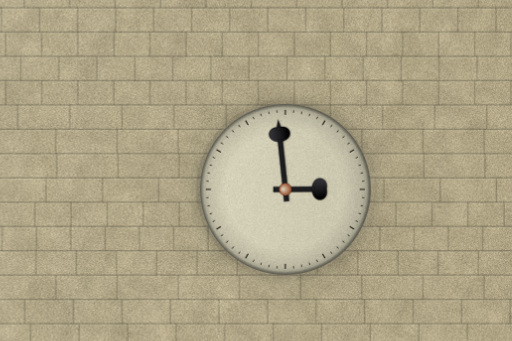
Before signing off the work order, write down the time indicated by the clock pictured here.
2:59
